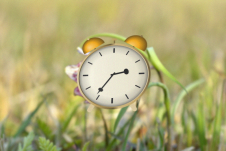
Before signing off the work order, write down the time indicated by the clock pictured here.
2:36
